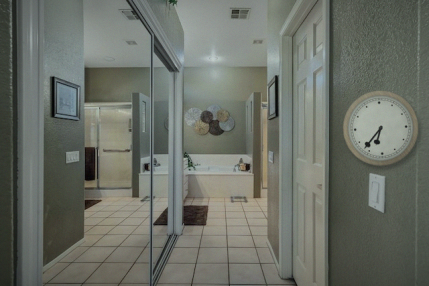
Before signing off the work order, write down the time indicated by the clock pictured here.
6:37
